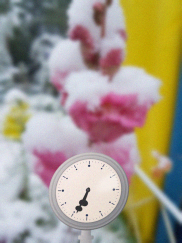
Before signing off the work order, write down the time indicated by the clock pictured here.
6:34
